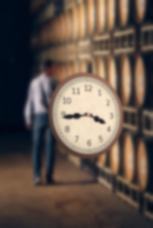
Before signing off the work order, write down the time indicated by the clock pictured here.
3:44
